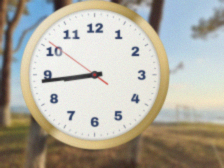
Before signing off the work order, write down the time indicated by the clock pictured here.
8:43:51
